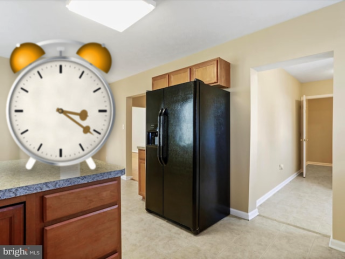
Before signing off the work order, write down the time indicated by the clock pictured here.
3:21
